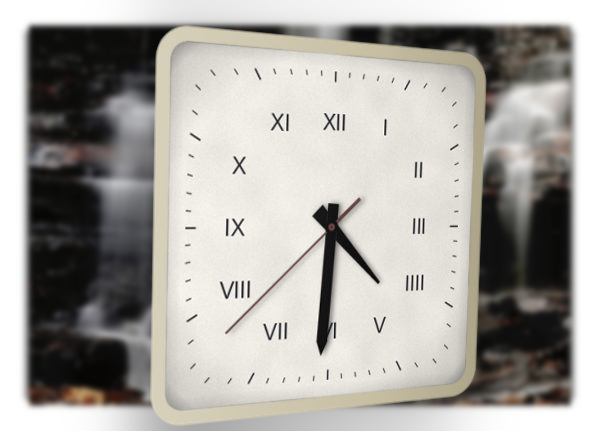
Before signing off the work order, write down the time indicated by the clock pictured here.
4:30:38
